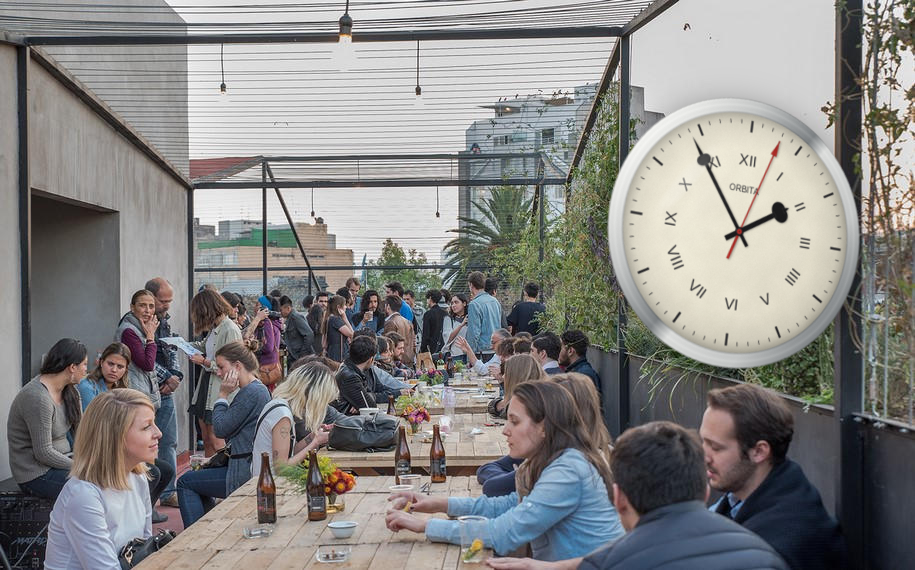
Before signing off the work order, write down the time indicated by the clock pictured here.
1:54:03
